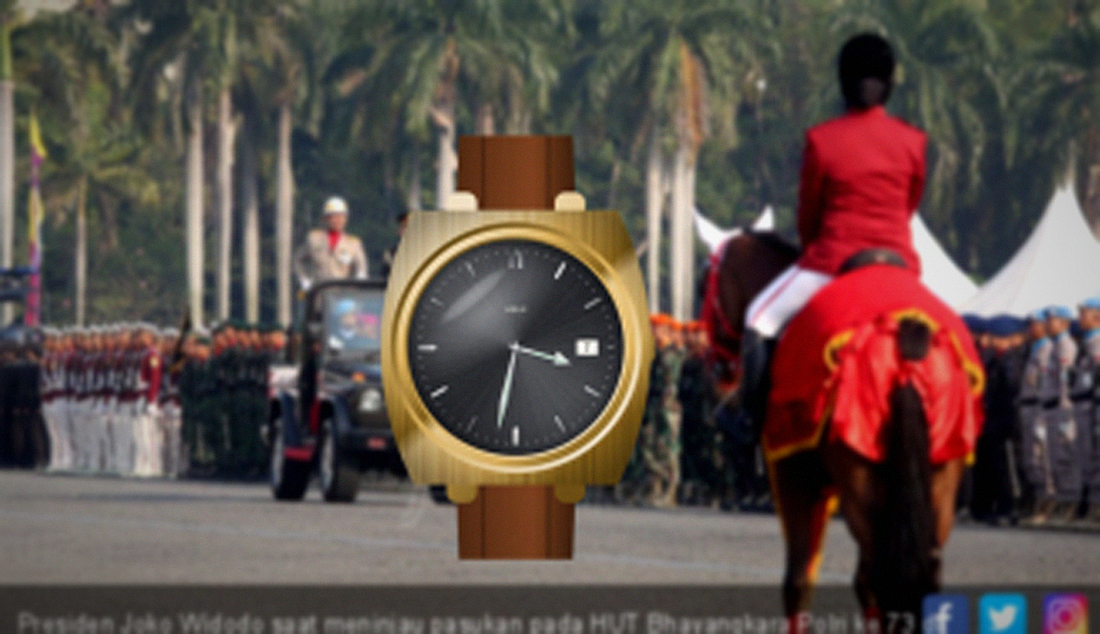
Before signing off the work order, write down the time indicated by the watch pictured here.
3:32
